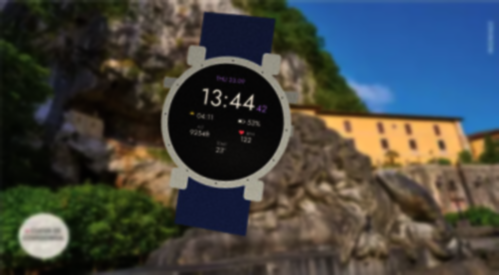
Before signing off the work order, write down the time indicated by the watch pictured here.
13:44
